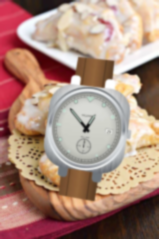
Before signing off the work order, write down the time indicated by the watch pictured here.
12:52
